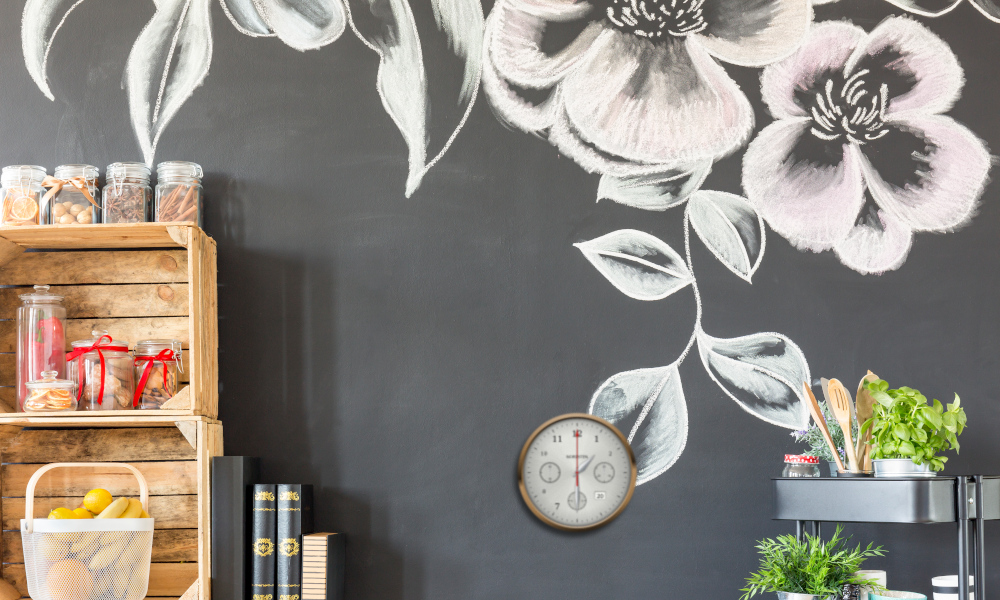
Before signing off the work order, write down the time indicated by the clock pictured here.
1:30
